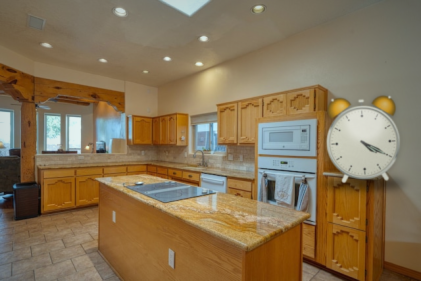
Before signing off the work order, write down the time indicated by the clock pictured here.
4:20
